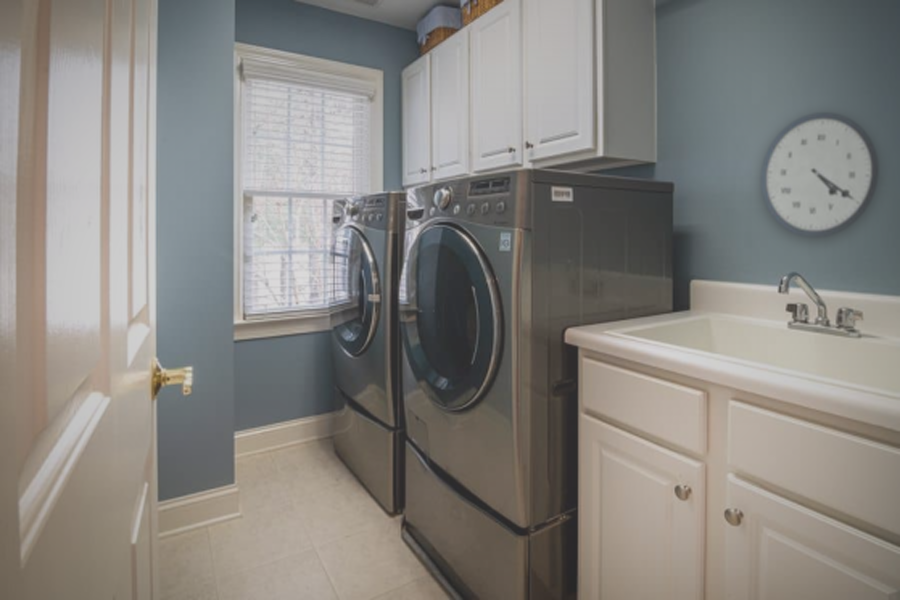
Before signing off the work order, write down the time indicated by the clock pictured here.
4:20
